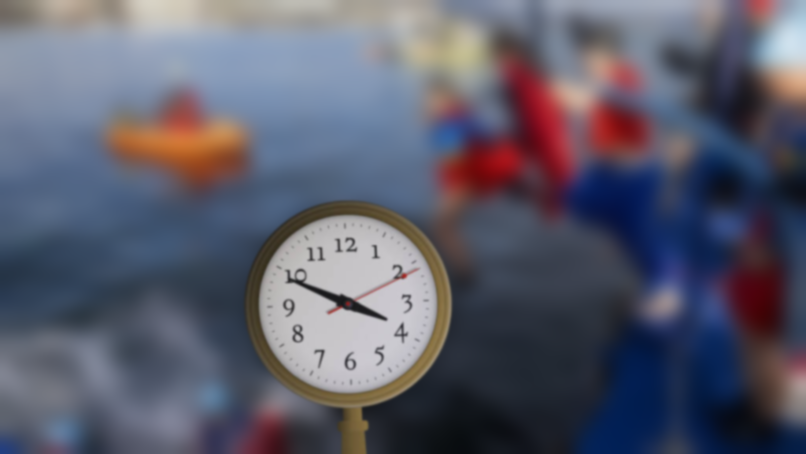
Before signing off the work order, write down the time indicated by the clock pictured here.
3:49:11
